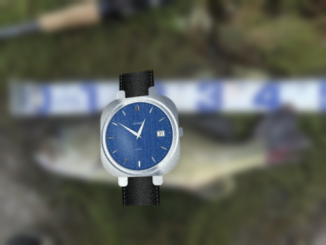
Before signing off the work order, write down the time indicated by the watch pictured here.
12:51
